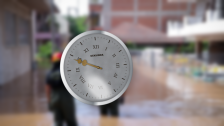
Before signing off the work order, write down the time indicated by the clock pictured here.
9:49
